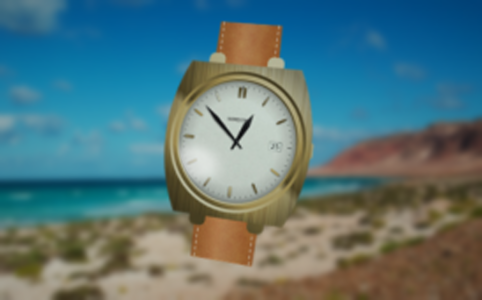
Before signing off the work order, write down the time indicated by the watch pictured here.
12:52
